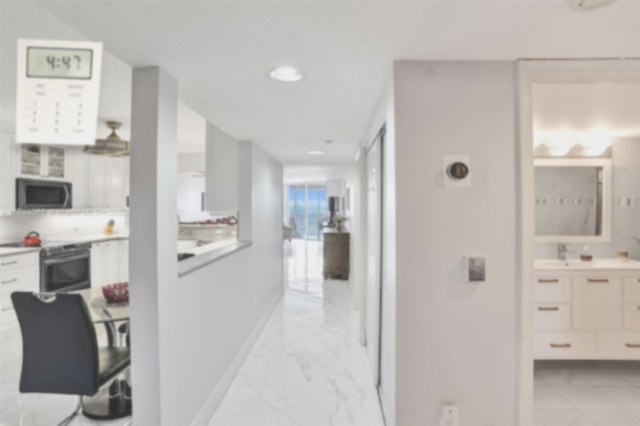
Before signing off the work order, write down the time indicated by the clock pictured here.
4:47
